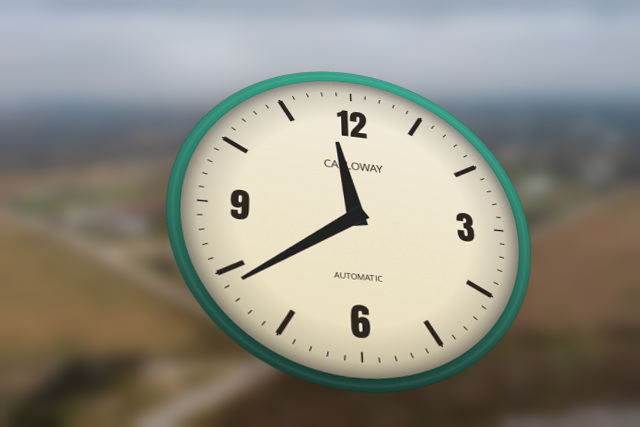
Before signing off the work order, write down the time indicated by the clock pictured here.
11:39
